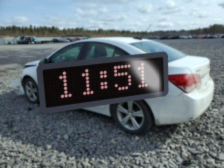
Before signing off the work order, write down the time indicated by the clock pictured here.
11:51
